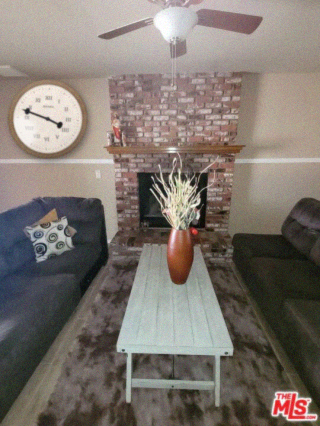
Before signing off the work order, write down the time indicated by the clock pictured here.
3:48
